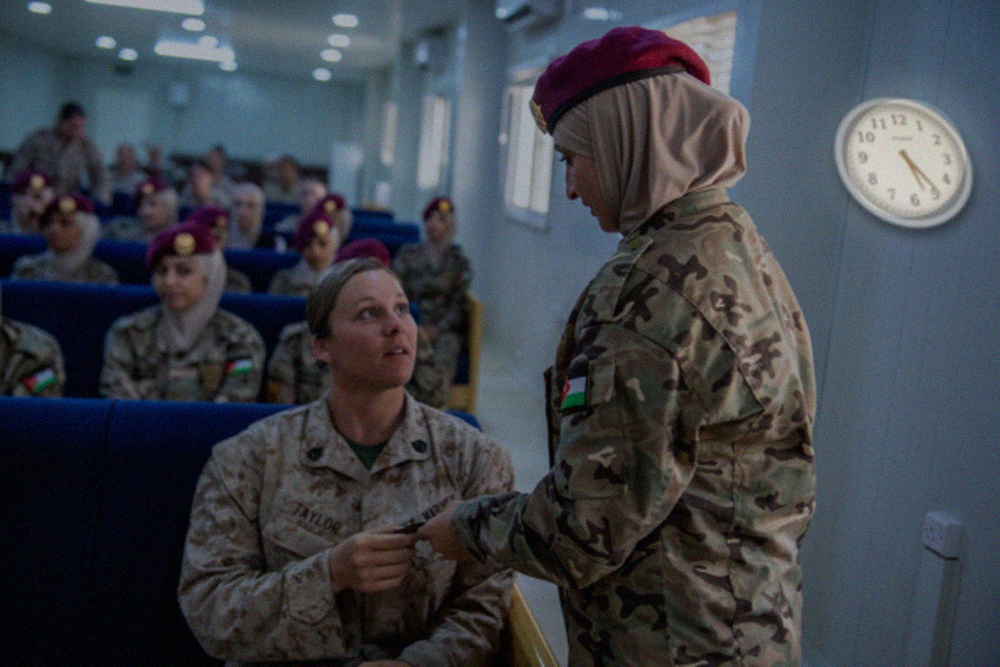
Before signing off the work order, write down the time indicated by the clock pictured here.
5:24
